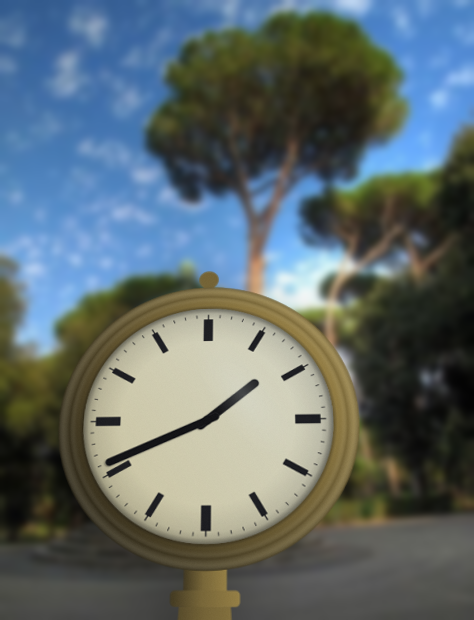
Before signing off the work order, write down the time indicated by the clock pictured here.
1:41
